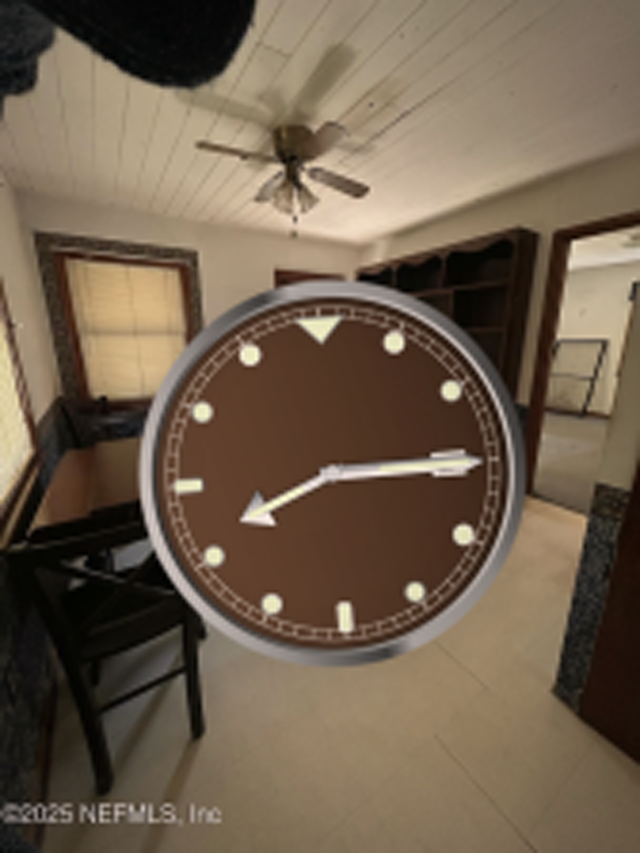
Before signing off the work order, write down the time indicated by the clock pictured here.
8:15
